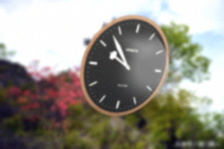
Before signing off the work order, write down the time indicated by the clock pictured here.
9:53
